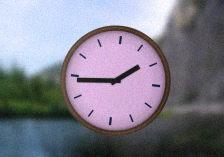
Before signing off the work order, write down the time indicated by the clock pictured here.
1:44
